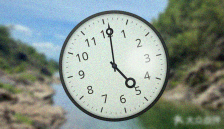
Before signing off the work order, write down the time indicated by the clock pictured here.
5:01
